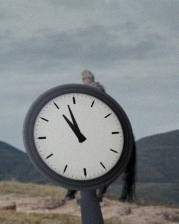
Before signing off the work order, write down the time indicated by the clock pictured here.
10:58
